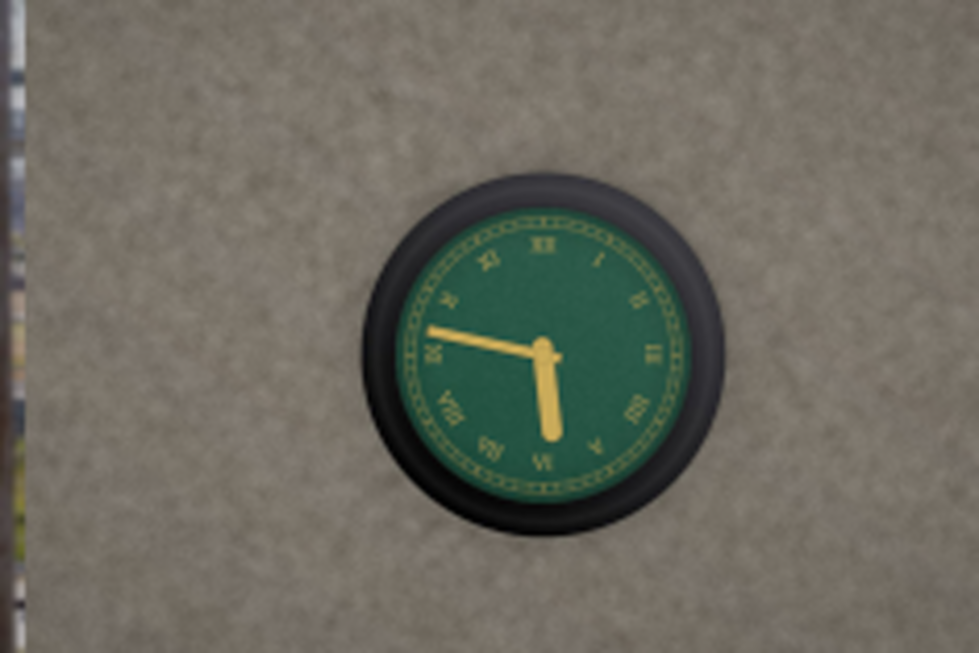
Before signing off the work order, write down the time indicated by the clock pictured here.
5:47
